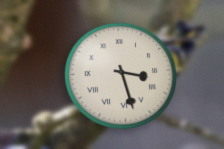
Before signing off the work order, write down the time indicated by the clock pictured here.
3:28
